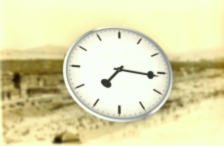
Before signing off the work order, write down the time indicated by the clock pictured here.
7:16
